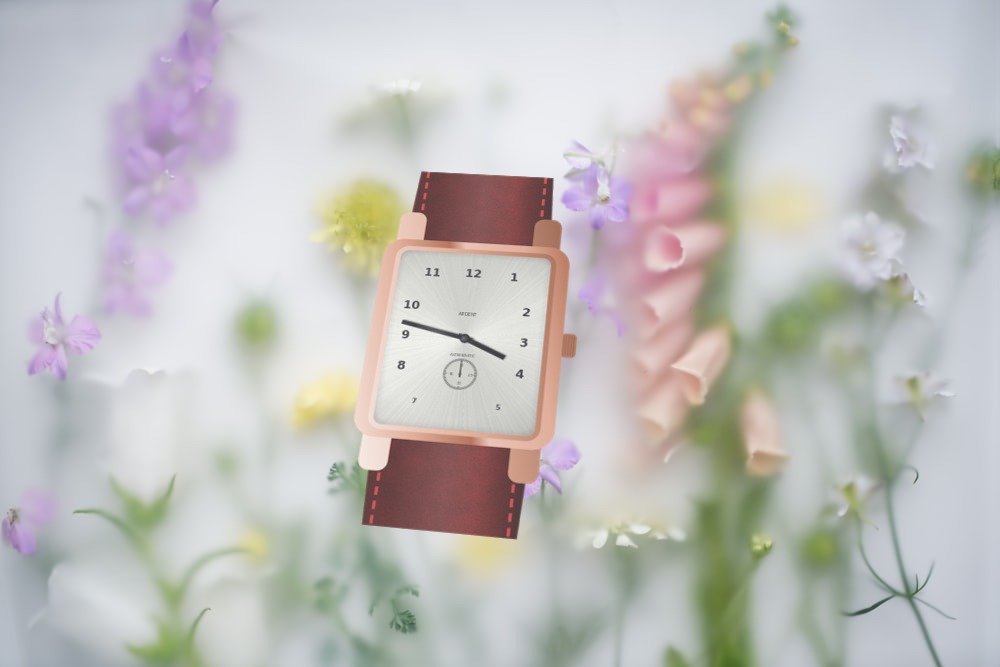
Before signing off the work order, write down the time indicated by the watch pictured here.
3:47
